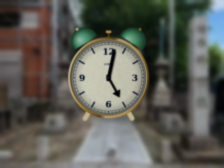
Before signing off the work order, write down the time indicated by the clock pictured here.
5:02
